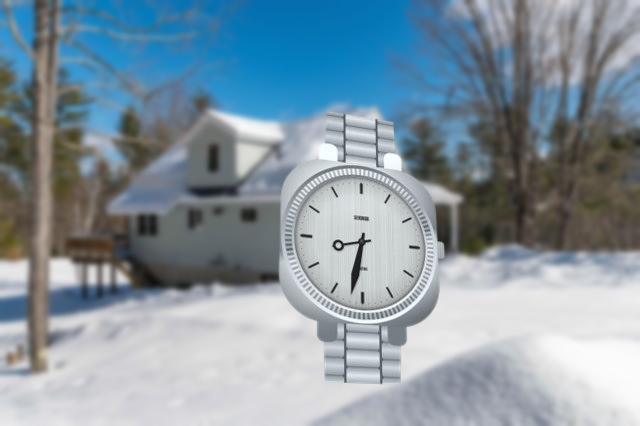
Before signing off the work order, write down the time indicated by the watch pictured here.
8:32
